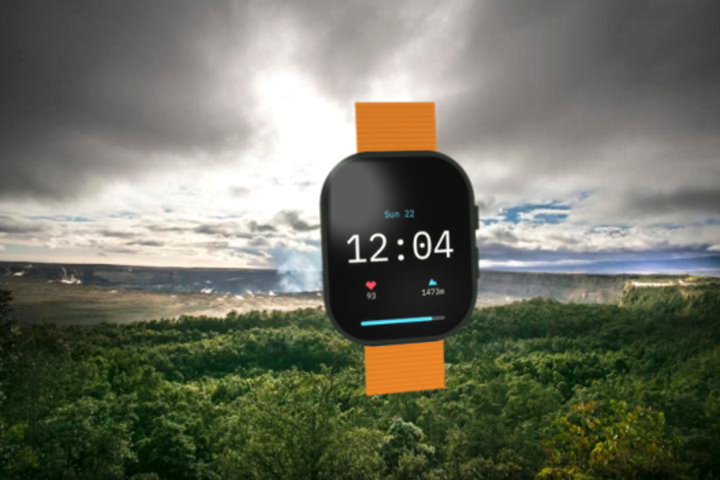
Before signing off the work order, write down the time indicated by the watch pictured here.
12:04
